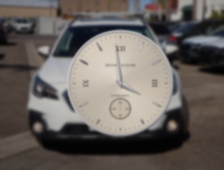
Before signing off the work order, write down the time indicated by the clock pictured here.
3:59
